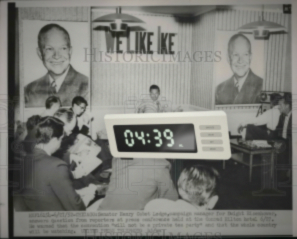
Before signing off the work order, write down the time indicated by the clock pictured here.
4:39
